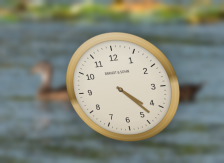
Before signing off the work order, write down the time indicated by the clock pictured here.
4:23
